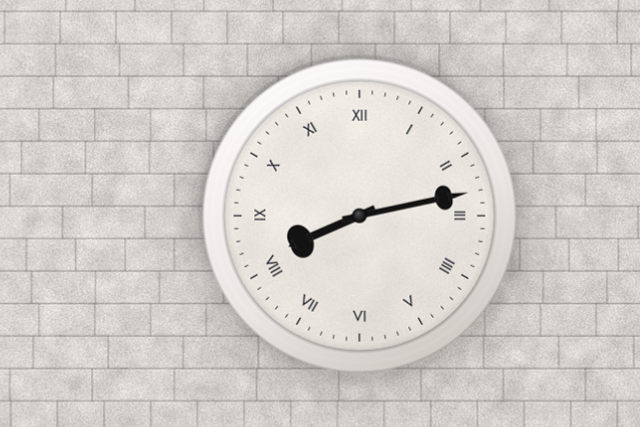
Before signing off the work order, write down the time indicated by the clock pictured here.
8:13
